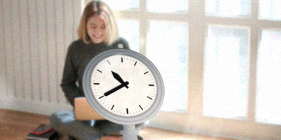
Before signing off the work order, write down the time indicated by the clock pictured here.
10:40
